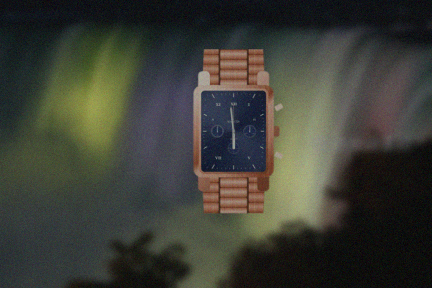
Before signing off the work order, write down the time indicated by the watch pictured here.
5:59
